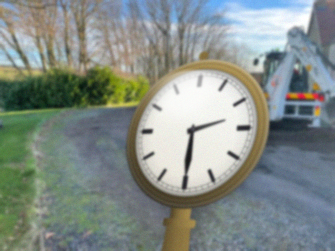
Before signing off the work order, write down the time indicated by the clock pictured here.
2:30
